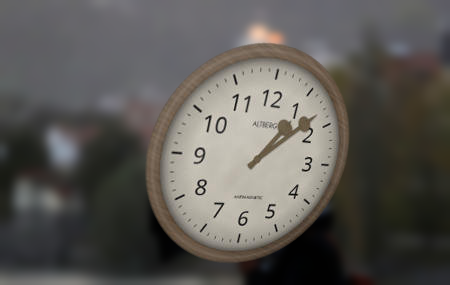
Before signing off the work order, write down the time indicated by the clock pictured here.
1:08
